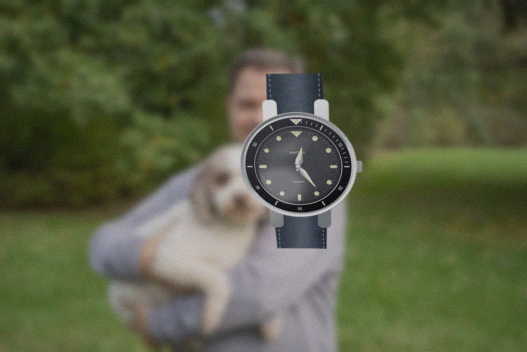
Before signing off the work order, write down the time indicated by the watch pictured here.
12:24
